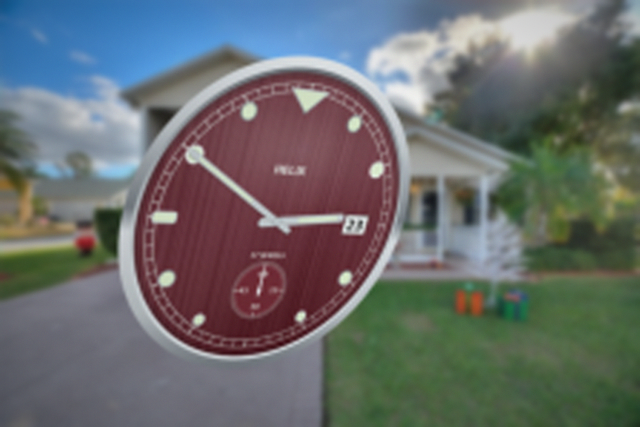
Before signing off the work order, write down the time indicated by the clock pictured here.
2:50
